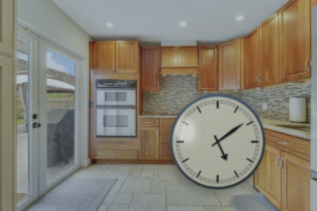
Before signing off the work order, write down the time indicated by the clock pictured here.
5:09
